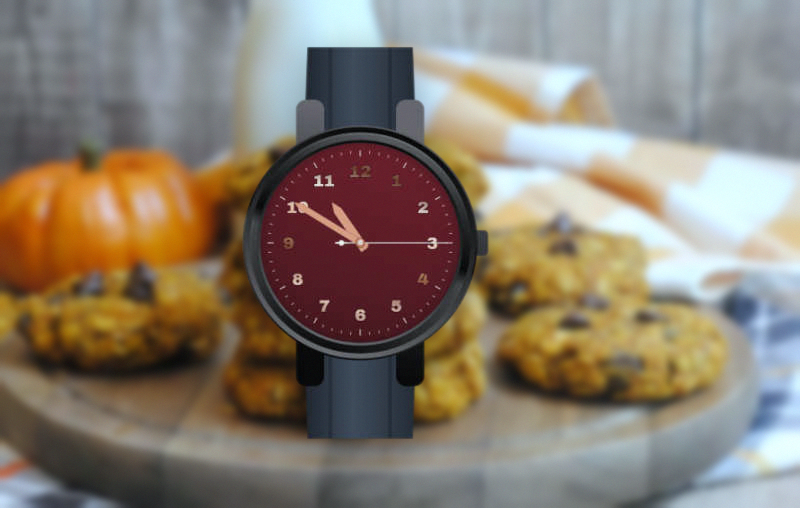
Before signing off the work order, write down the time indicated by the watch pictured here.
10:50:15
